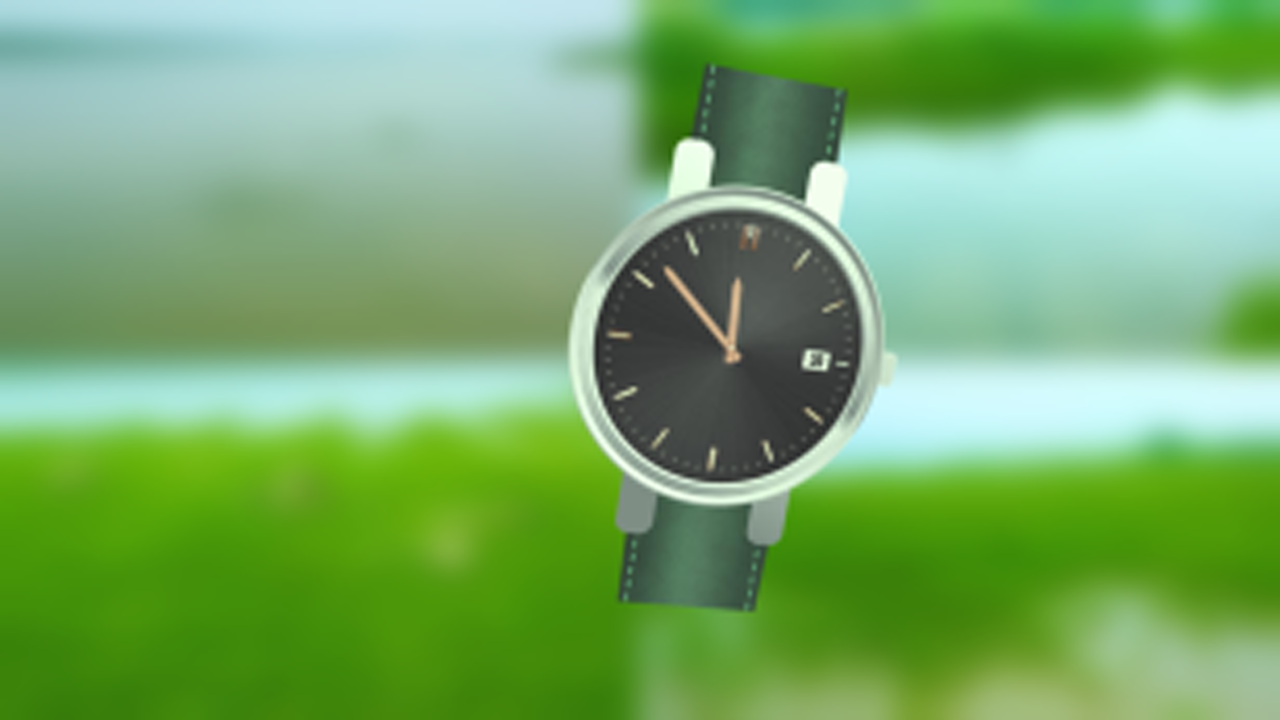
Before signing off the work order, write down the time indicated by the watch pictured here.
11:52
